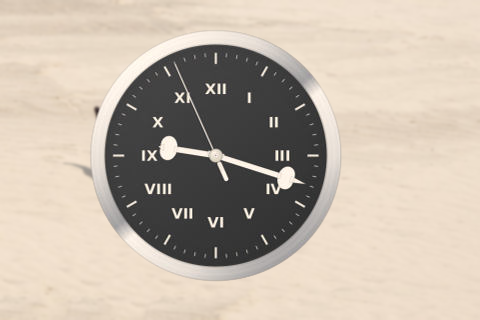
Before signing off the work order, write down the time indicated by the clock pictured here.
9:17:56
